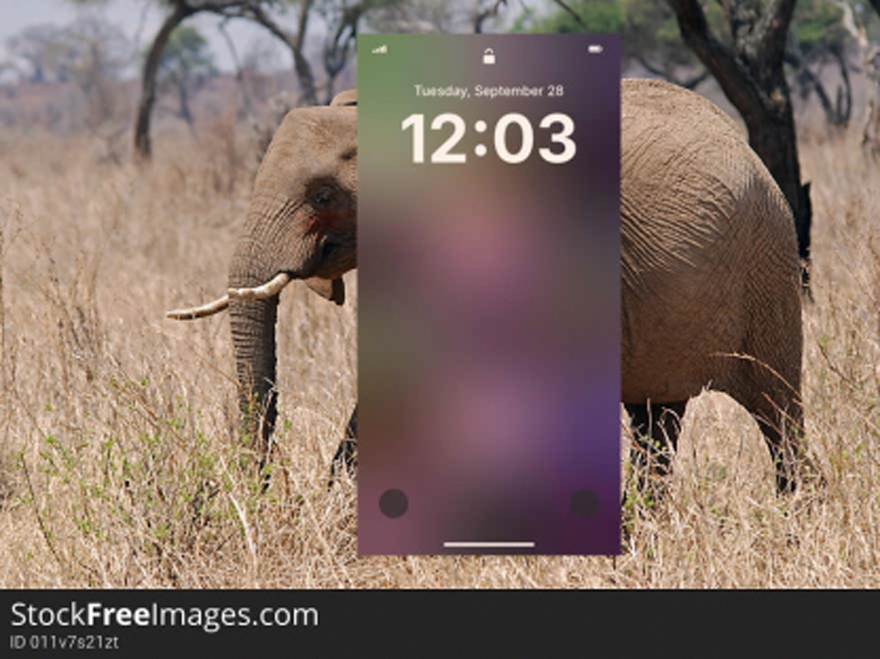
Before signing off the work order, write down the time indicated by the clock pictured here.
12:03
